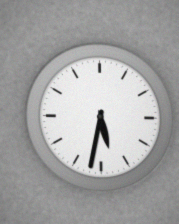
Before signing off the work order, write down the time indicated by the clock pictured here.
5:32
